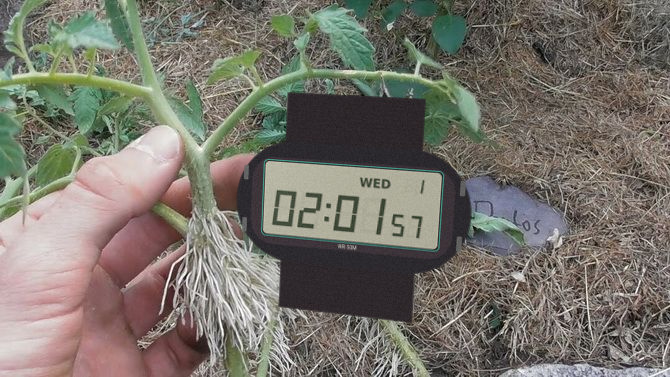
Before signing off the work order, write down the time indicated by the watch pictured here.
2:01:57
